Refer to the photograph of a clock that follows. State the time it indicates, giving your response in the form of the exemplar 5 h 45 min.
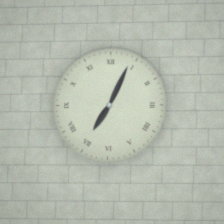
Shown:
7 h 04 min
